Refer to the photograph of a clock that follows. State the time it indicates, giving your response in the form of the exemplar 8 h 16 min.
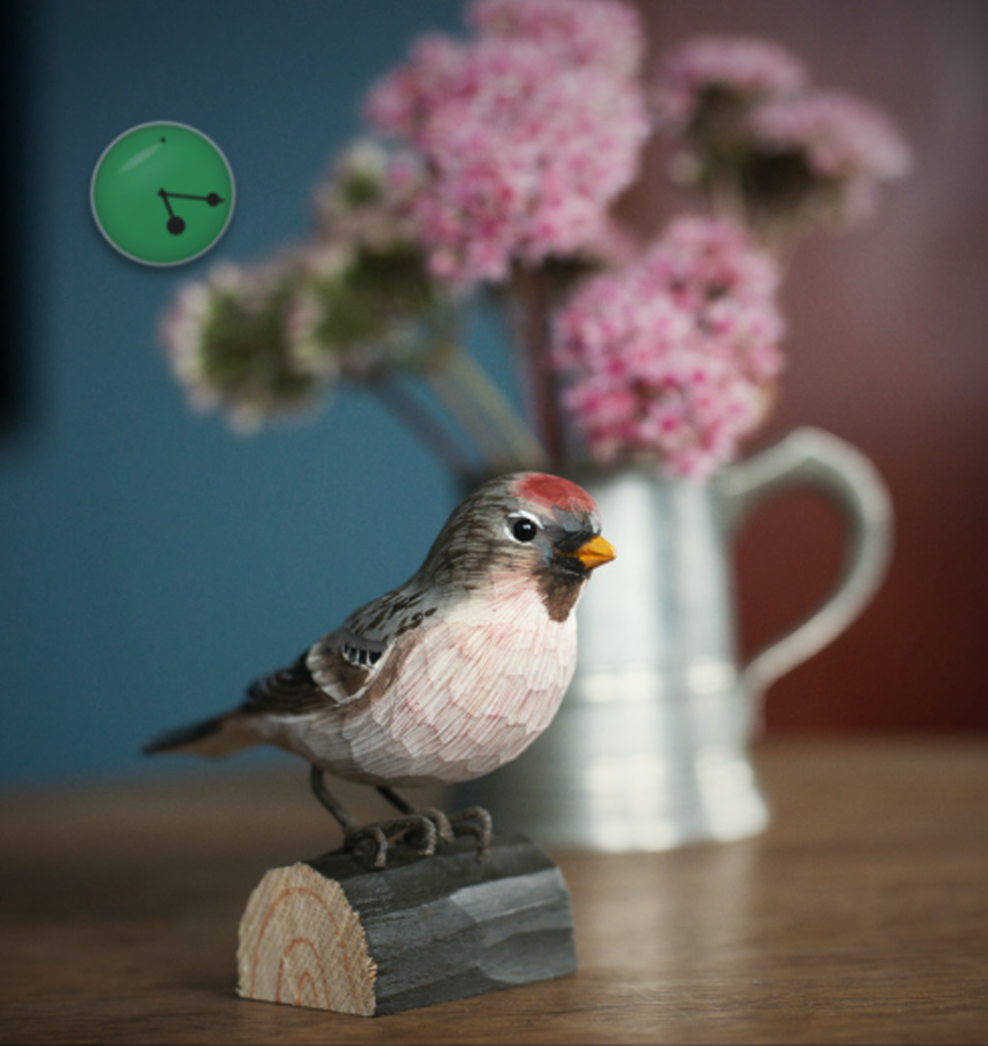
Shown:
5 h 16 min
